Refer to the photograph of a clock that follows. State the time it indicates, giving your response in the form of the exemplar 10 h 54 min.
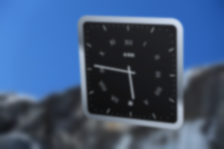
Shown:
5 h 46 min
